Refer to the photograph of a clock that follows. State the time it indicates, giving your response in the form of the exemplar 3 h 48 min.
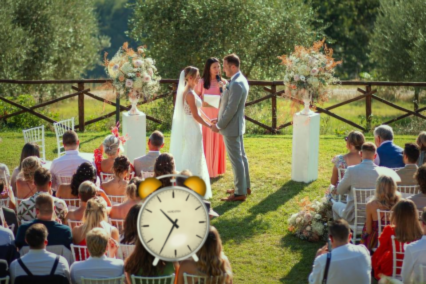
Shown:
10 h 35 min
